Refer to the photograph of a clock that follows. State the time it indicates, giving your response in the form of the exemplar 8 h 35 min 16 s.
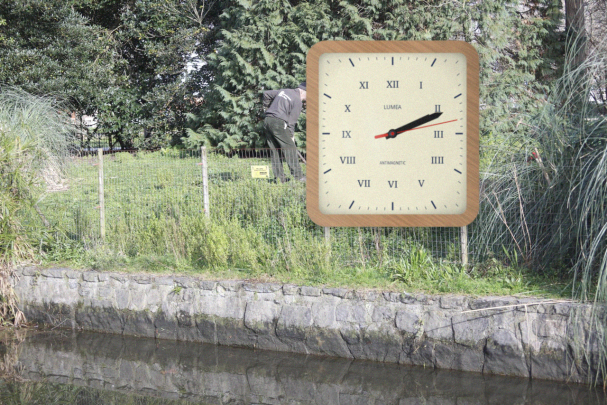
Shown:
2 h 11 min 13 s
